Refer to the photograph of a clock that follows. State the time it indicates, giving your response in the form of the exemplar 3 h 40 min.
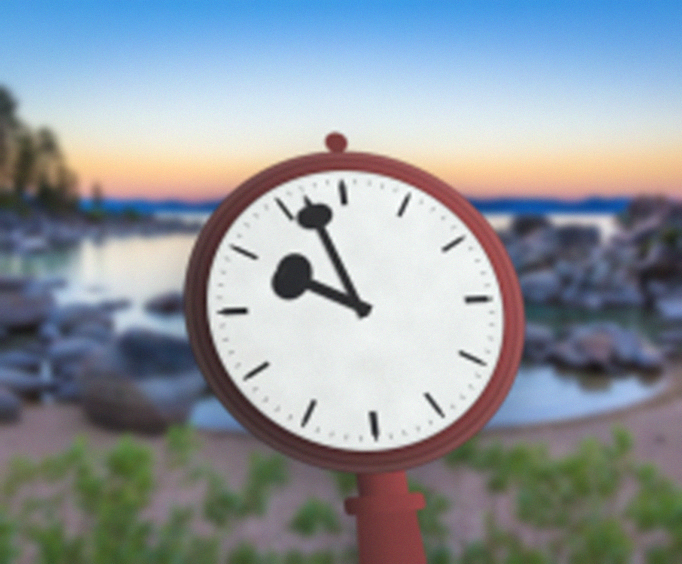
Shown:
9 h 57 min
